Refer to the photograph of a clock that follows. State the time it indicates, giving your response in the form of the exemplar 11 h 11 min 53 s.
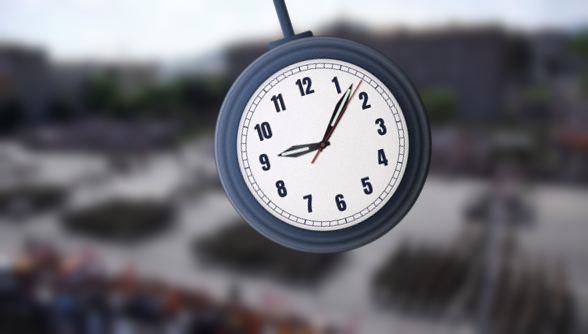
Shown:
9 h 07 min 08 s
